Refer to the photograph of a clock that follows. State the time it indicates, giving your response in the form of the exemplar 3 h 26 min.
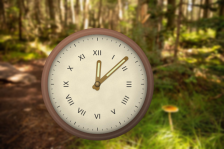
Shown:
12 h 08 min
